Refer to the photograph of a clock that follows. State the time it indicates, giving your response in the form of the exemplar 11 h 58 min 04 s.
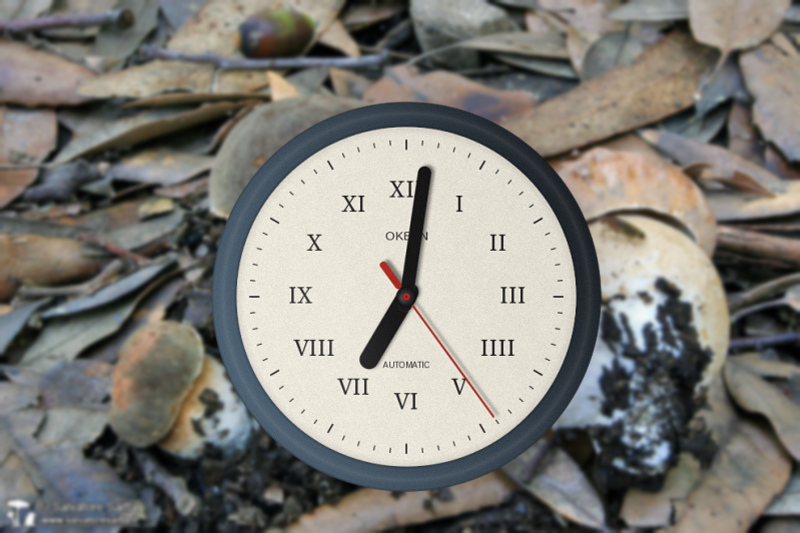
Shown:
7 h 01 min 24 s
